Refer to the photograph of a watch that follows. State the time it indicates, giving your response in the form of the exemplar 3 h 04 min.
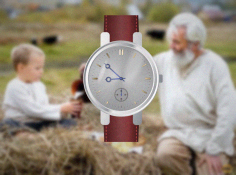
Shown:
8 h 52 min
